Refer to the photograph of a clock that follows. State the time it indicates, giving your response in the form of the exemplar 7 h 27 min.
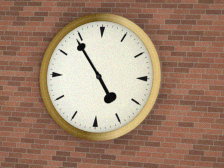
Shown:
4 h 54 min
